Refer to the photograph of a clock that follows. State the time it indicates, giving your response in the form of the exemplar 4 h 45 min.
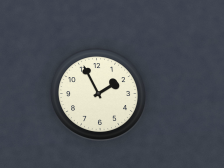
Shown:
1 h 56 min
